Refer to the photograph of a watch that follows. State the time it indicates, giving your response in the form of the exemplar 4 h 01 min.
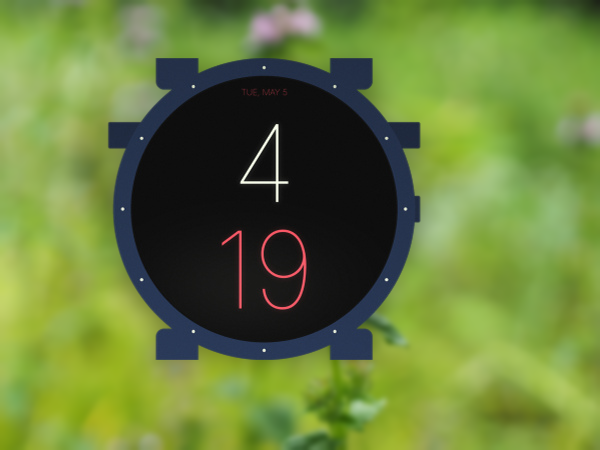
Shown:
4 h 19 min
